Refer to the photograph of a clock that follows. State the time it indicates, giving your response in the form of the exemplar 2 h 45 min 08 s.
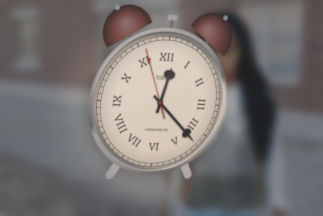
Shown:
12 h 21 min 56 s
